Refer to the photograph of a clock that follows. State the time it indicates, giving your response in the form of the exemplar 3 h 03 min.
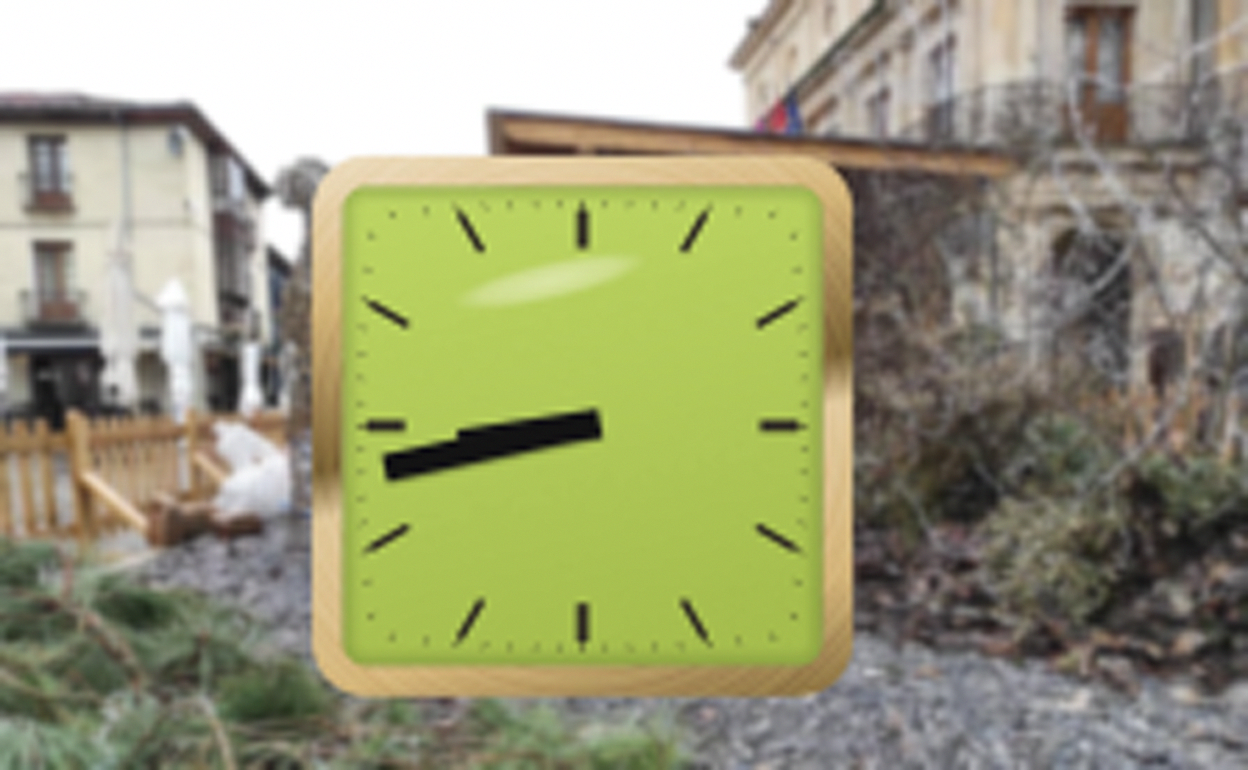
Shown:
8 h 43 min
